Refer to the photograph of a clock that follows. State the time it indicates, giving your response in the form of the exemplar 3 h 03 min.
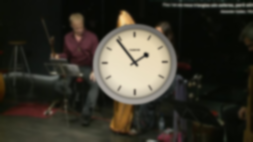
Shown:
1 h 54 min
